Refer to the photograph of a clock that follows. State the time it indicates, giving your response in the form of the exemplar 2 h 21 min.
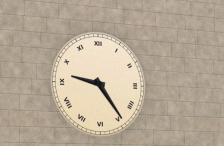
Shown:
9 h 24 min
